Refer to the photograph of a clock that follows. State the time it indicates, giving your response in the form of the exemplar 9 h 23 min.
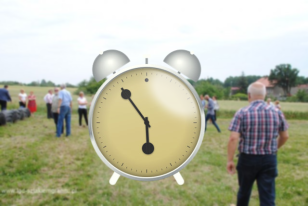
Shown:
5 h 54 min
